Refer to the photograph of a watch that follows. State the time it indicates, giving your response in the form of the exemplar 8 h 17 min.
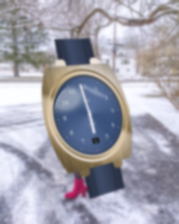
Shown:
5 h 59 min
